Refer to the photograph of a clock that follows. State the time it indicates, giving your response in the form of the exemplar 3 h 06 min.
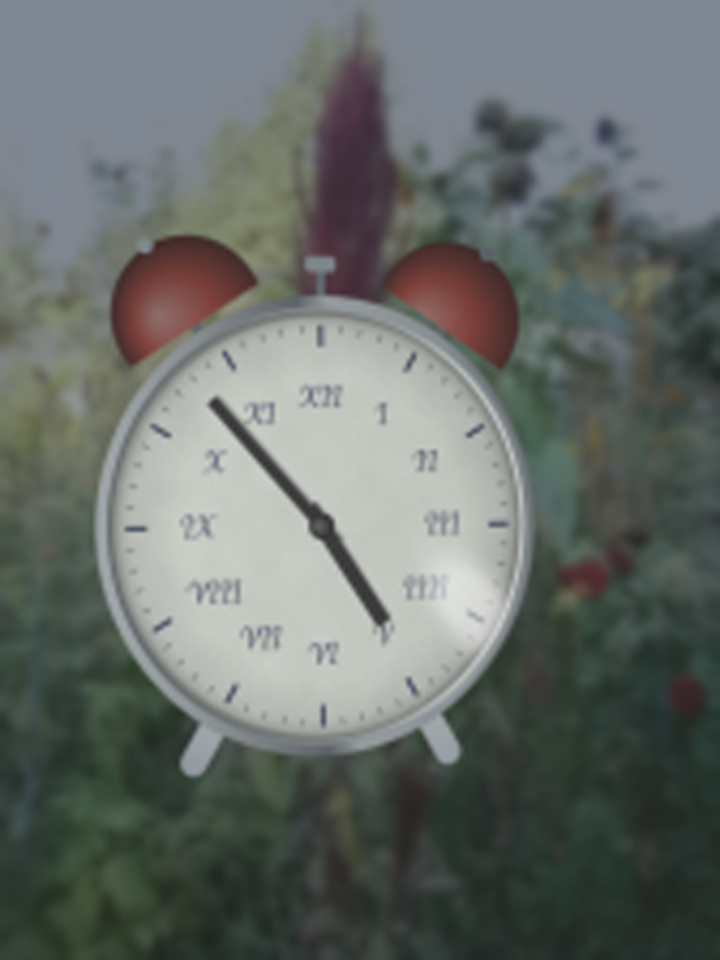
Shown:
4 h 53 min
